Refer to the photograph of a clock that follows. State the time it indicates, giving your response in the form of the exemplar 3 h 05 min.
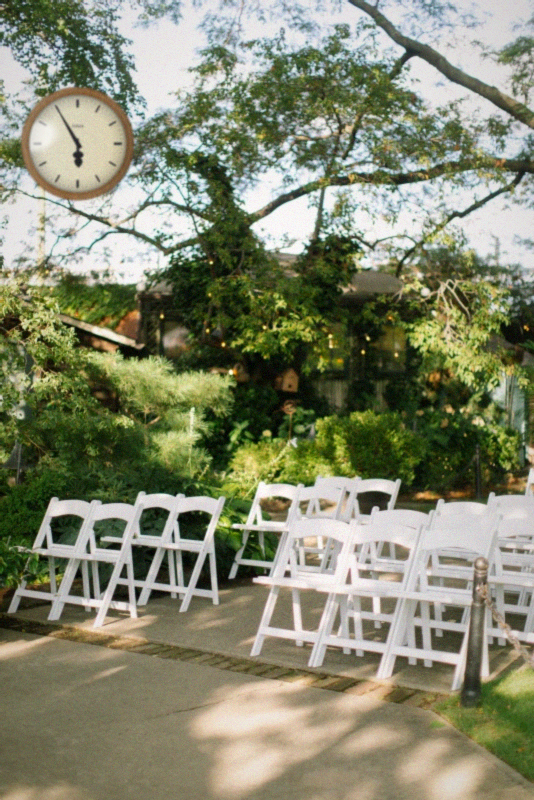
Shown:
5 h 55 min
